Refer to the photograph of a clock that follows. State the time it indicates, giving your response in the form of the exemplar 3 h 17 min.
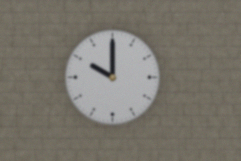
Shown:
10 h 00 min
